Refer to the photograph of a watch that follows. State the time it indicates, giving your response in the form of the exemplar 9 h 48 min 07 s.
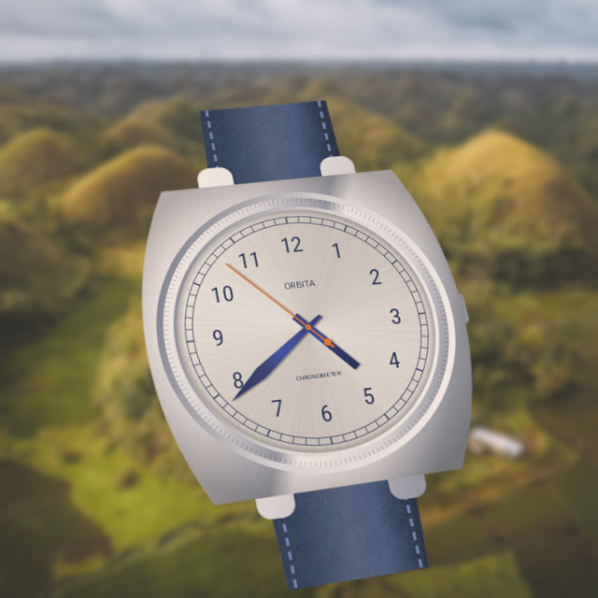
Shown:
4 h 38 min 53 s
